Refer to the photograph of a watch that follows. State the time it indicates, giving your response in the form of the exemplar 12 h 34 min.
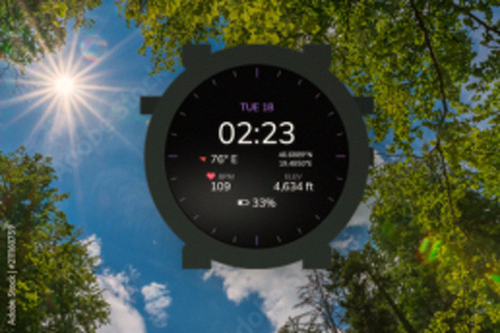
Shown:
2 h 23 min
